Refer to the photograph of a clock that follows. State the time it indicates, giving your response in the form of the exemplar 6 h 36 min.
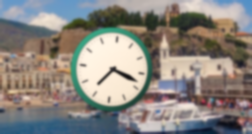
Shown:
7 h 18 min
